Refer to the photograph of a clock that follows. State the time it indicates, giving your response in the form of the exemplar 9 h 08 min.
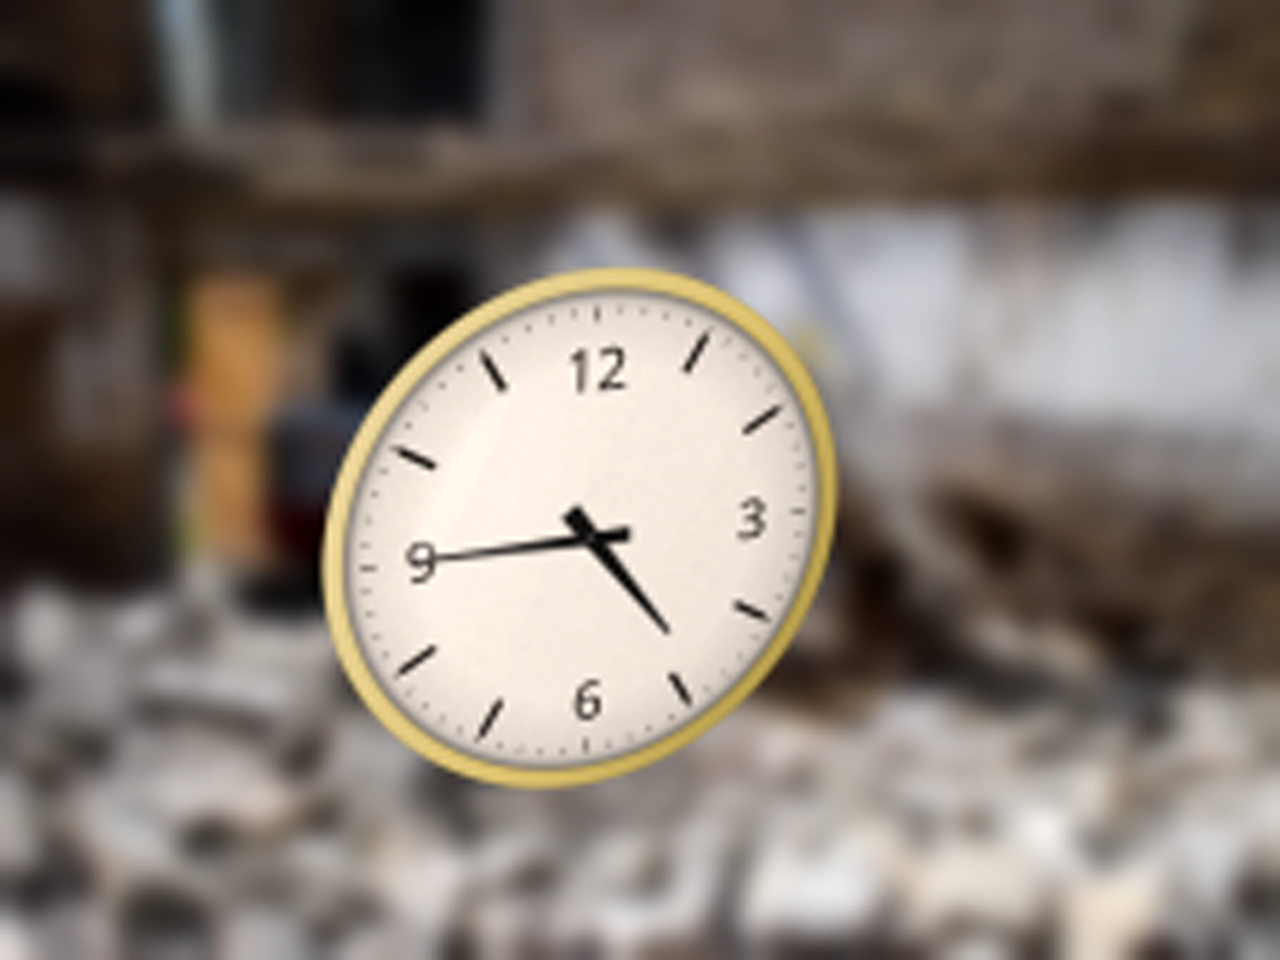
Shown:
4 h 45 min
